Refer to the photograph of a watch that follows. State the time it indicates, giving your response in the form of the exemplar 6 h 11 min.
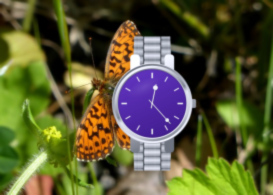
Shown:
12 h 23 min
